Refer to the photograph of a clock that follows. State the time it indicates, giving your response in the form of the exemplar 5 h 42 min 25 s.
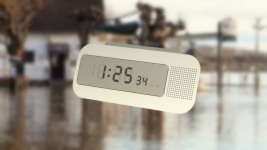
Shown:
1 h 25 min 34 s
